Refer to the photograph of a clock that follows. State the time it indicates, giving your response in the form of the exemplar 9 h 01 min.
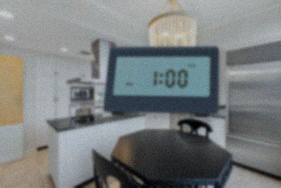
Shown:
1 h 00 min
